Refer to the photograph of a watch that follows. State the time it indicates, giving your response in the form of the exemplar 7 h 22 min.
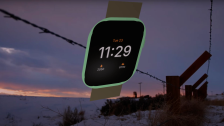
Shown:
11 h 29 min
